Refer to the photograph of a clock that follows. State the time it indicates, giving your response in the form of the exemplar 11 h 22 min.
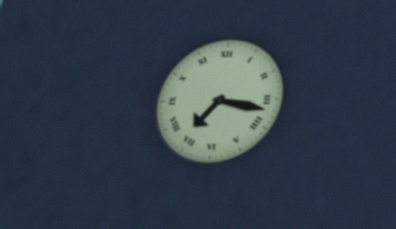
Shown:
7 h 17 min
